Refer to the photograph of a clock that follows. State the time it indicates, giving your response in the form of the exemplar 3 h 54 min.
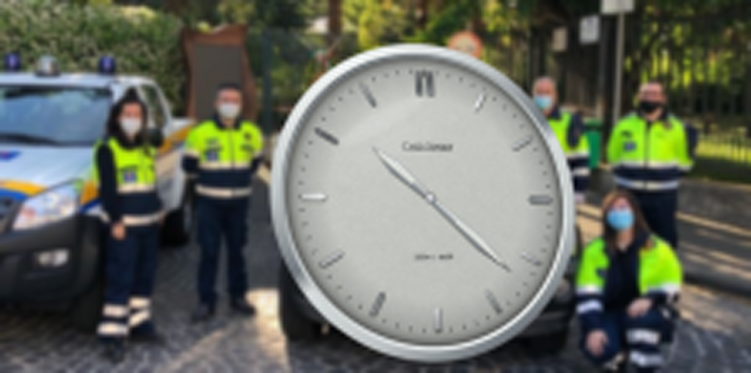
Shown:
10 h 22 min
